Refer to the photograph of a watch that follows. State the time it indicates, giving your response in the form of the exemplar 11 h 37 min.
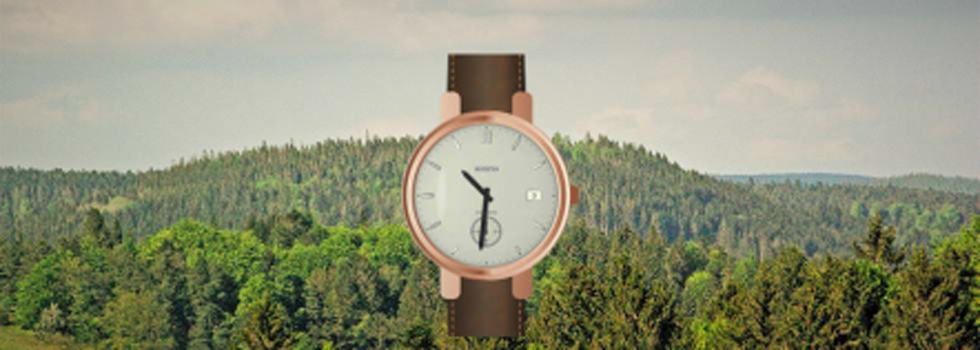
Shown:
10 h 31 min
